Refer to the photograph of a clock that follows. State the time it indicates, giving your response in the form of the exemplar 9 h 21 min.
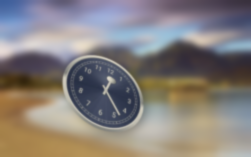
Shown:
12 h 23 min
